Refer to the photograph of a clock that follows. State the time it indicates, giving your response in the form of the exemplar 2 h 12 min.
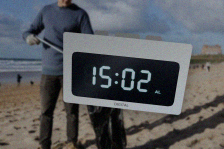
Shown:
15 h 02 min
